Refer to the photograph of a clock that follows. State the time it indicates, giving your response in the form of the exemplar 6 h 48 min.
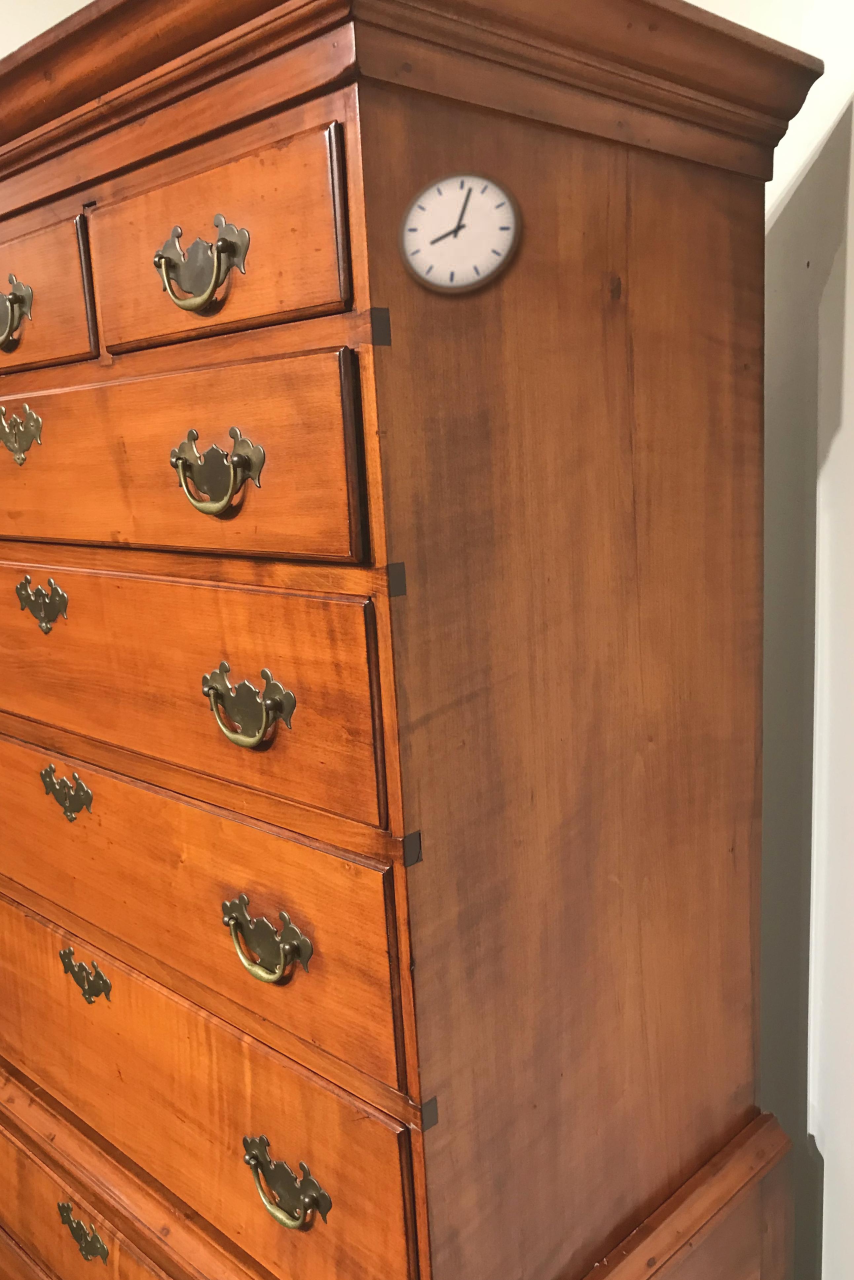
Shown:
8 h 02 min
